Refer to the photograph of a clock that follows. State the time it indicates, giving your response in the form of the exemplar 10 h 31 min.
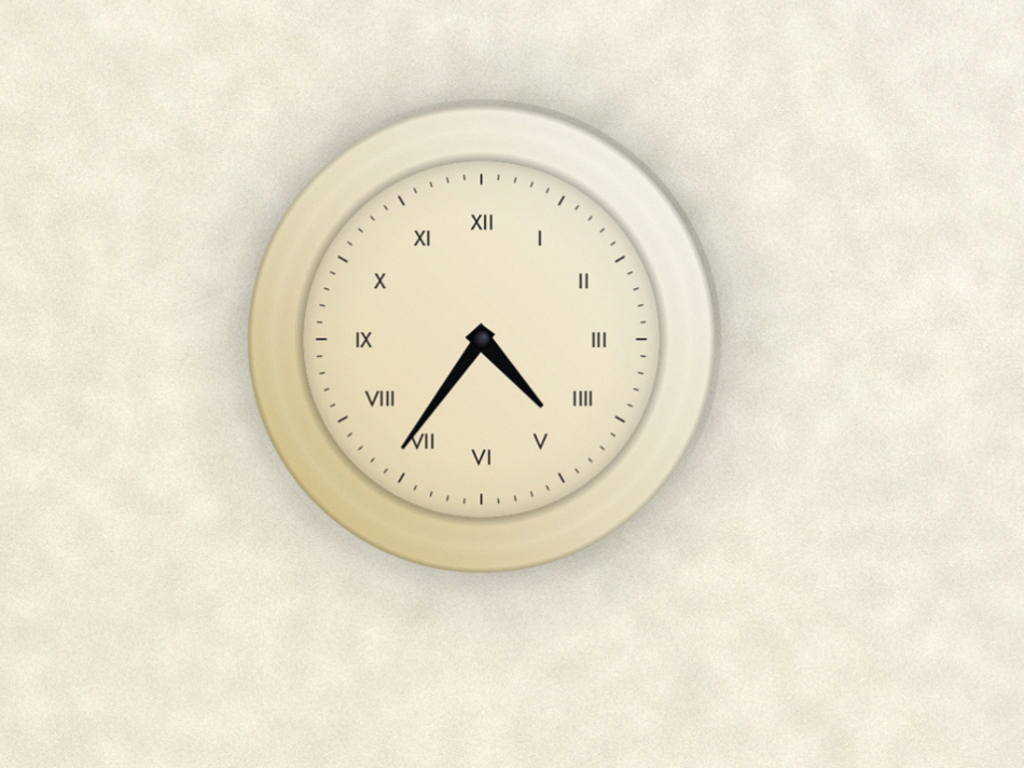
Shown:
4 h 36 min
